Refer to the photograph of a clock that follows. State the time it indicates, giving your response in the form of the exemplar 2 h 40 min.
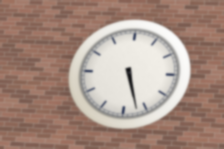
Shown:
5 h 27 min
